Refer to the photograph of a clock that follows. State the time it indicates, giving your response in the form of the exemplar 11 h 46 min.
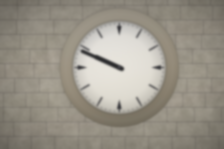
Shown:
9 h 49 min
